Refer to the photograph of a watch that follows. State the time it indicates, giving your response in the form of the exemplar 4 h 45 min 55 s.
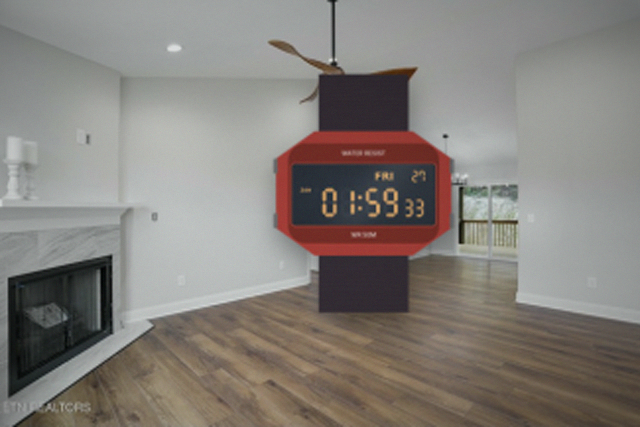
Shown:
1 h 59 min 33 s
